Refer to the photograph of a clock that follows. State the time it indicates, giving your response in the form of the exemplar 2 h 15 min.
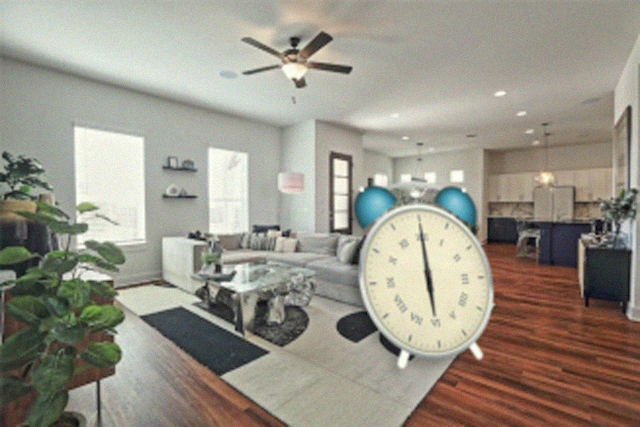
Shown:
6 h 00 min
